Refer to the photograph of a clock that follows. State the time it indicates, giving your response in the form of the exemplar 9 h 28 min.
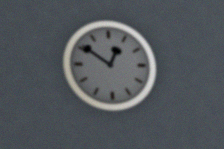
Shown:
12 h 51 min
